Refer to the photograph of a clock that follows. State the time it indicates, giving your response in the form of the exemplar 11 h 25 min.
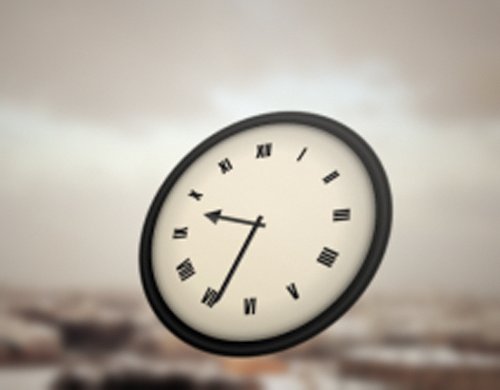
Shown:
9 h 34 min
